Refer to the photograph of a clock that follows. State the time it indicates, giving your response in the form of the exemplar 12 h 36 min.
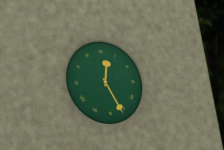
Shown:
12 h 26 min
